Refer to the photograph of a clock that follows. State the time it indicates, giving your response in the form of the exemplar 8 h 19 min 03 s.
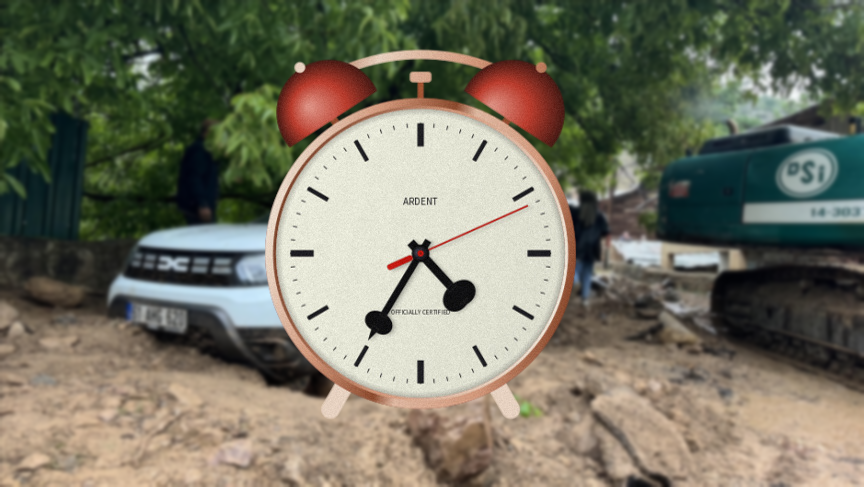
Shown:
4 h 35 min 11 s
